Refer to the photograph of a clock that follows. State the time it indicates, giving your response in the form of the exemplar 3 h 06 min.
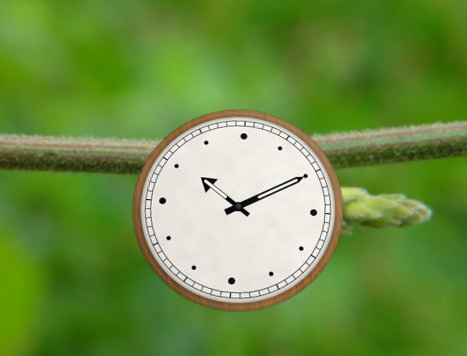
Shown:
10 h 10 min
